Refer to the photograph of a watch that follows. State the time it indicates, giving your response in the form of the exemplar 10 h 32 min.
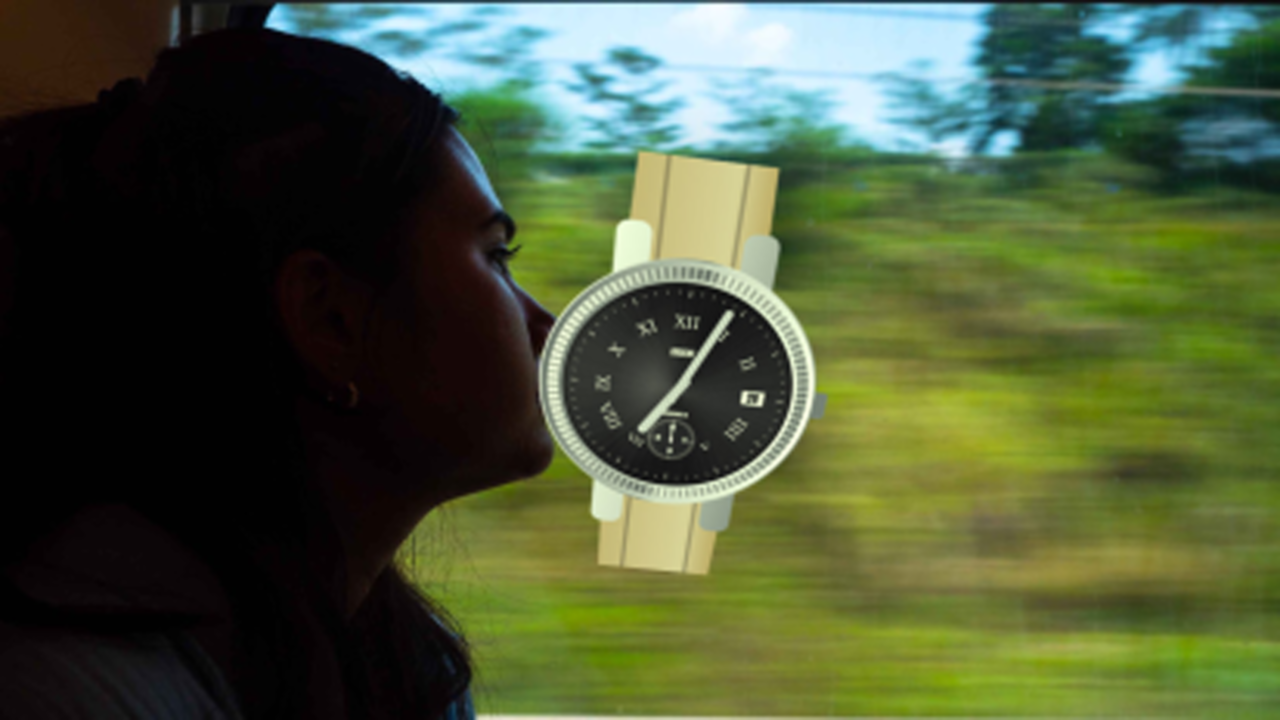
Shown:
7 h 04 min
